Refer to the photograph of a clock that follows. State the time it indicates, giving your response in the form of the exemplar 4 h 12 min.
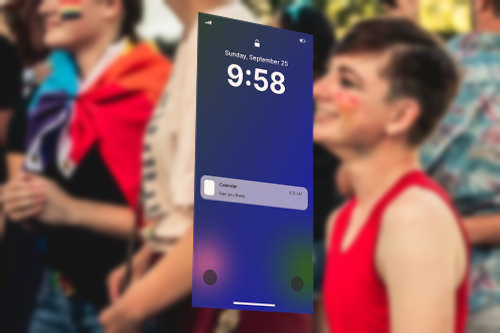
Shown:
9 h 58 min
